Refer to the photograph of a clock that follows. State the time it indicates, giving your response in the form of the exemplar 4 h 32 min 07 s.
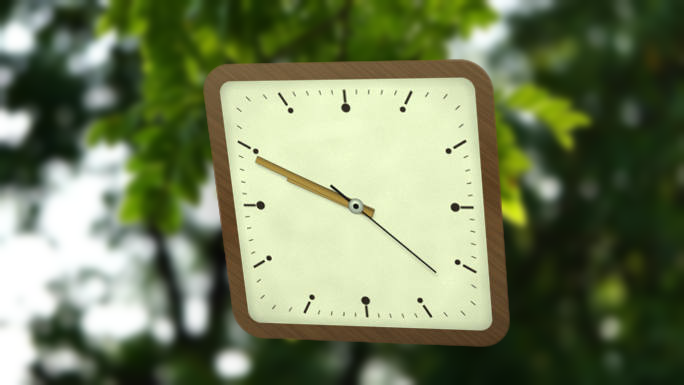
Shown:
9 h 49 min 22 s
